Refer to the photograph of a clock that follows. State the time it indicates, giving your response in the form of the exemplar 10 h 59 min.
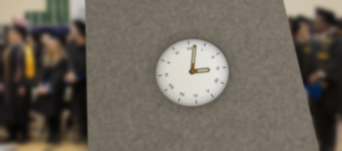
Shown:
3 h 02 min
